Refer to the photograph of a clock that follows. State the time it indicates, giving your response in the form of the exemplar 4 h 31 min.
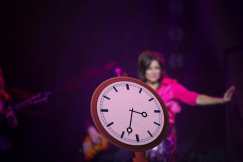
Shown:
3 h 33 min
